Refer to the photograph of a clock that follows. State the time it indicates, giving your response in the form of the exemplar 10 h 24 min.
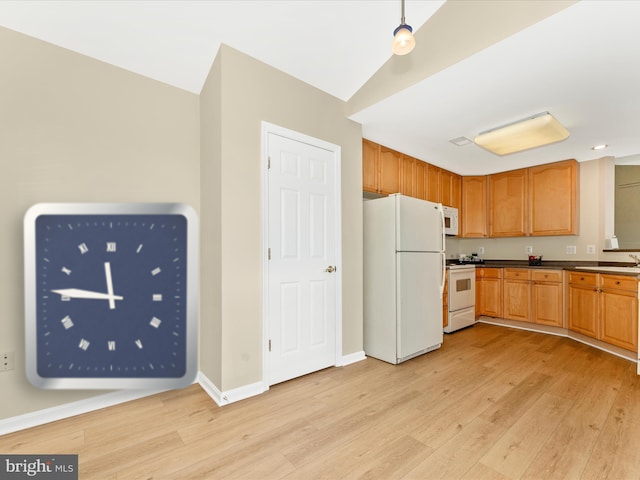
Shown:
11 h 46 min
